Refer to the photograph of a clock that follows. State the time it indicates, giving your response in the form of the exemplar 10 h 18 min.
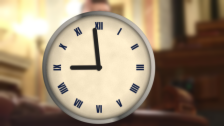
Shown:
8 h 59 min
